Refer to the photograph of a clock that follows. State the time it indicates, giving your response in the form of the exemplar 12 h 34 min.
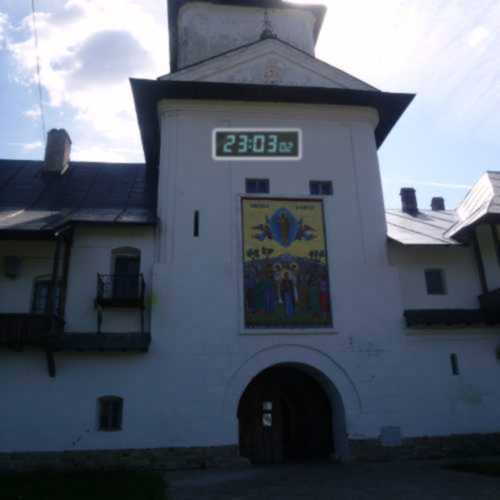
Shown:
23 h 03 min
